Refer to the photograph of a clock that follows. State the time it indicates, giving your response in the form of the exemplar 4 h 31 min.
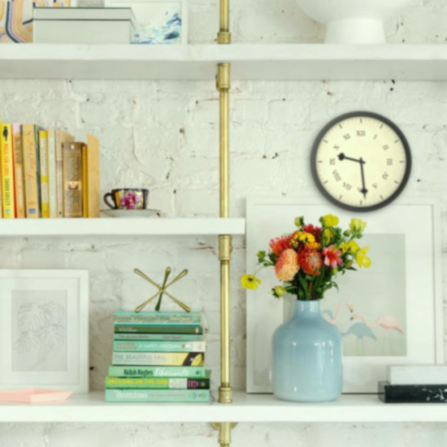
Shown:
9 h 29 min
